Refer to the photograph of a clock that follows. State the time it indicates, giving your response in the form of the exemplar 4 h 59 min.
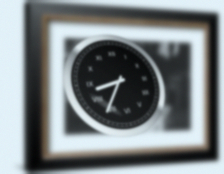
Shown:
8 h 36 min
